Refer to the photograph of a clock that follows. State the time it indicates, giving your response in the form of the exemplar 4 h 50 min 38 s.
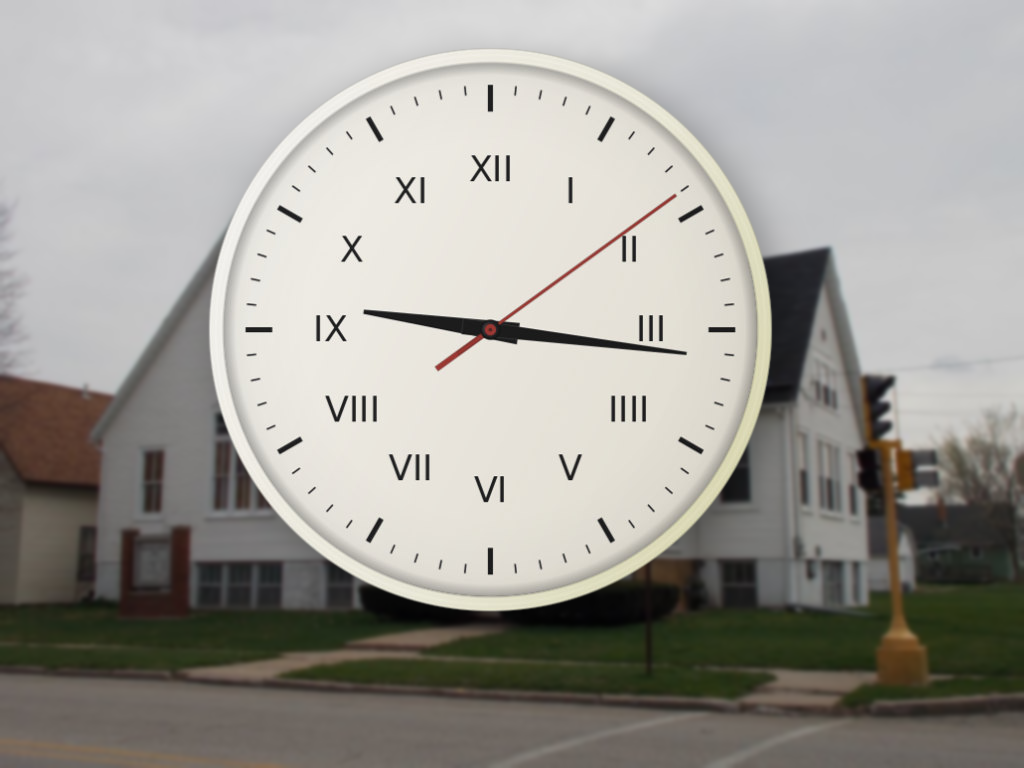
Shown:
9 h 16 min 09 s
